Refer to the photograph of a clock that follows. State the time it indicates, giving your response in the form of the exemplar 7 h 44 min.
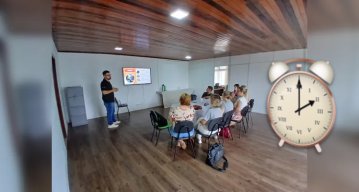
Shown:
2 h 00 min
